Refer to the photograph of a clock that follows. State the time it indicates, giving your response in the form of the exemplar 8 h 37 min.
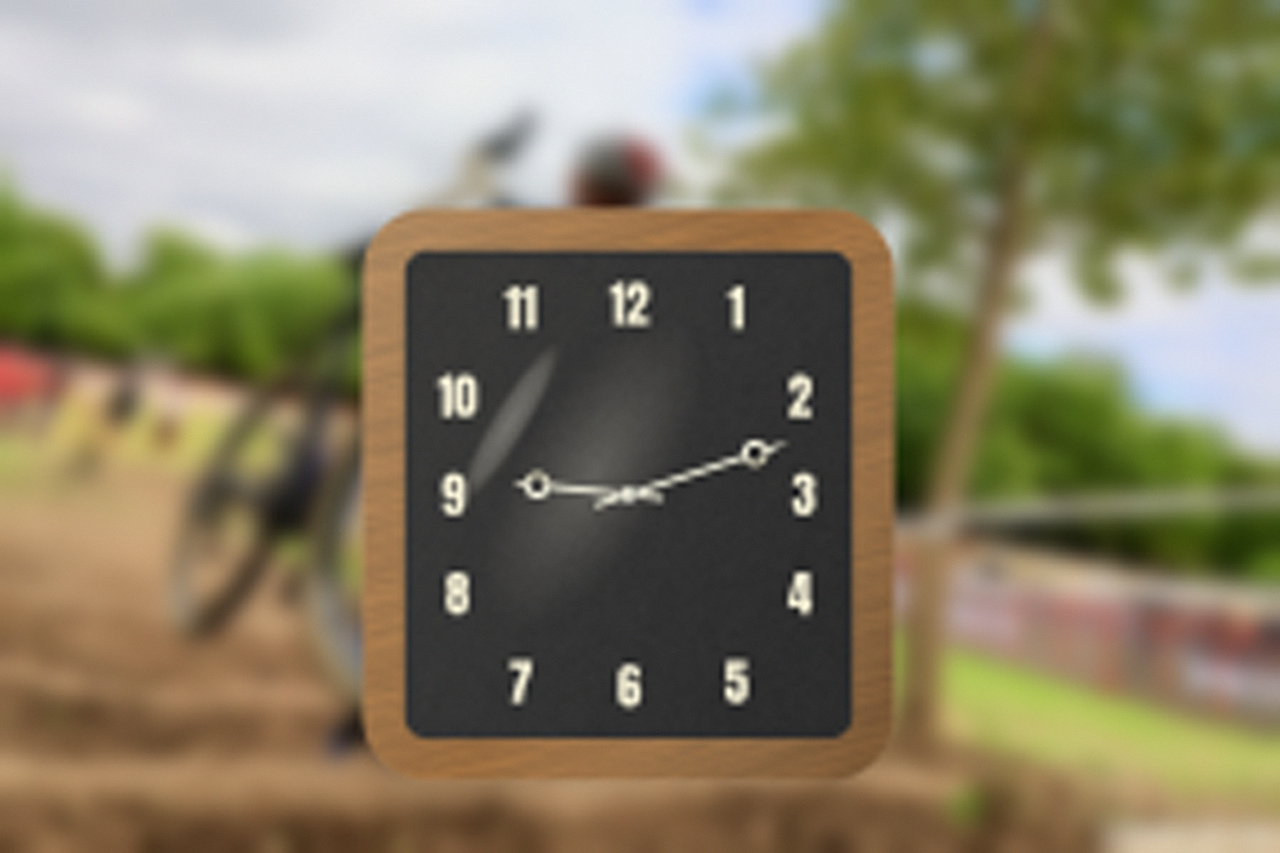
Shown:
9 h 12 min
